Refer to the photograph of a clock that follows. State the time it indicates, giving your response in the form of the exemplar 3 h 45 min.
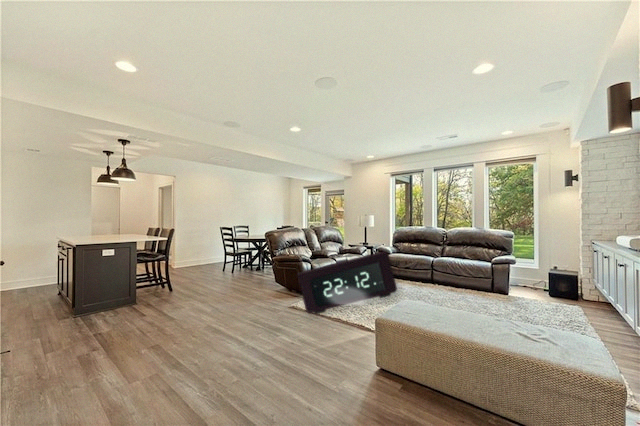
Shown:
22 h 12 min
